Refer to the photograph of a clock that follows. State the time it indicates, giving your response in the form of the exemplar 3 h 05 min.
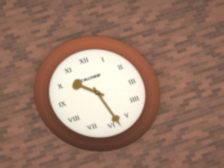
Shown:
10 h 28 min
